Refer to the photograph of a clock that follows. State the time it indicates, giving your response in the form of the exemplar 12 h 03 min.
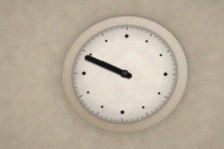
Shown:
9 h 49 min
